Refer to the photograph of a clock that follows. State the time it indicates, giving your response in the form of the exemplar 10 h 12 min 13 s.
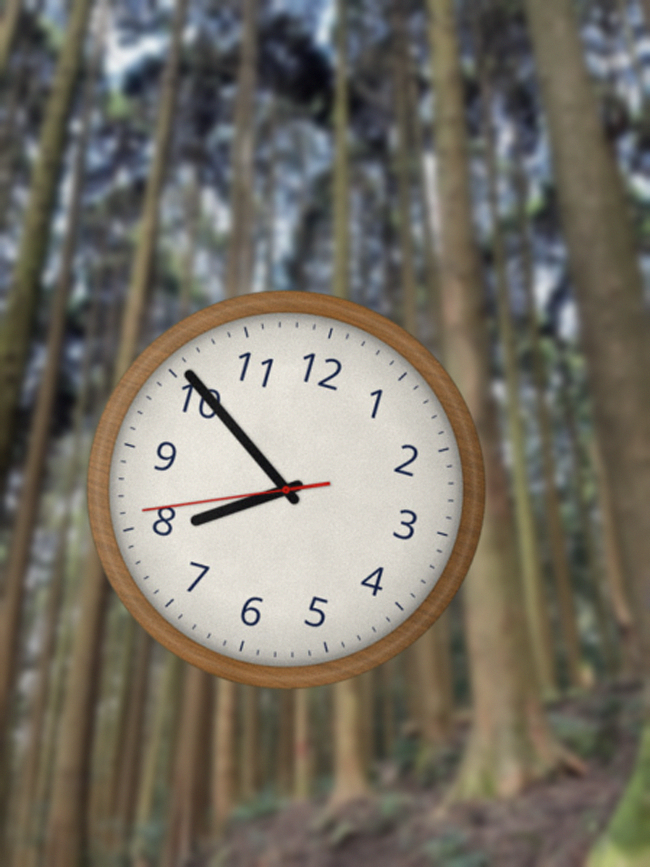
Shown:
7 h 50 min 41 s
